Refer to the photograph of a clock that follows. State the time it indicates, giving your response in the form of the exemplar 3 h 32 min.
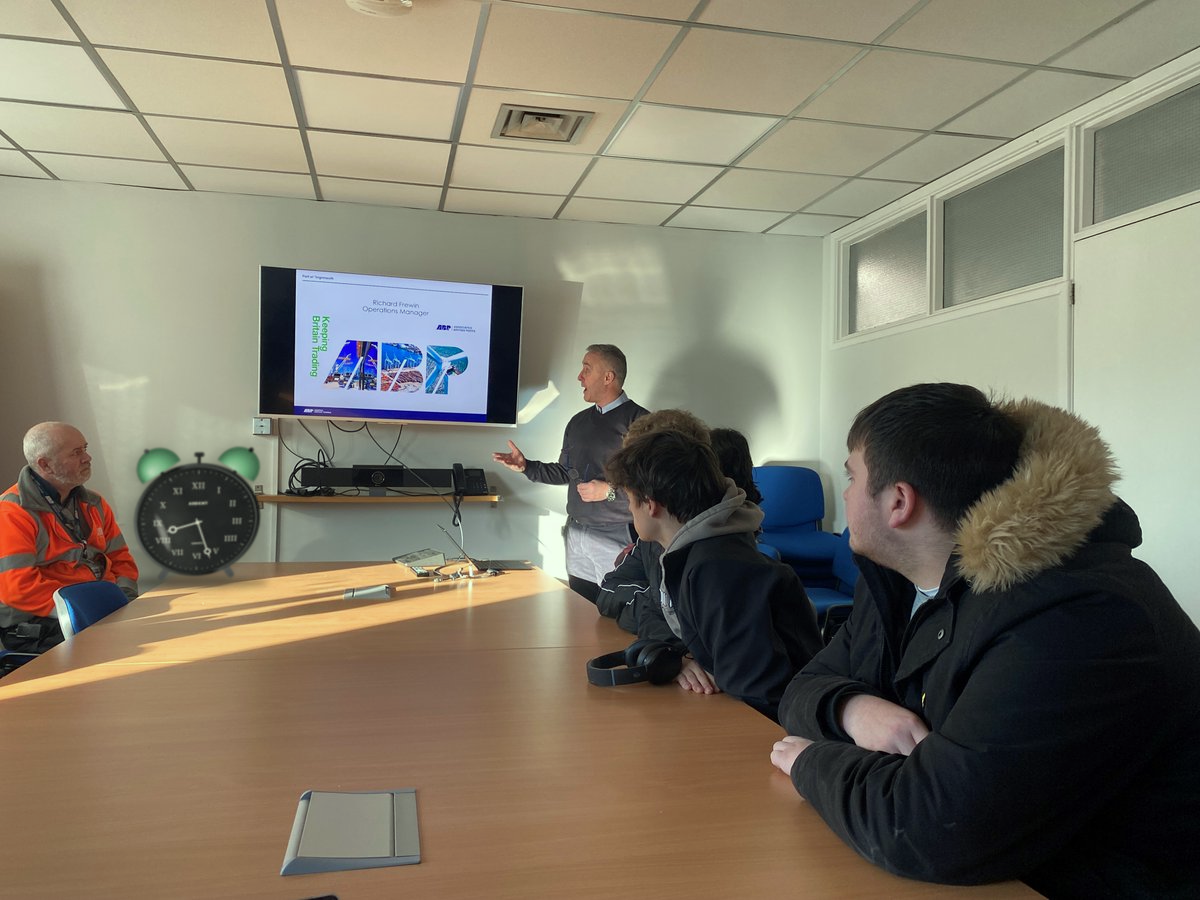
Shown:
8 h 27 min
